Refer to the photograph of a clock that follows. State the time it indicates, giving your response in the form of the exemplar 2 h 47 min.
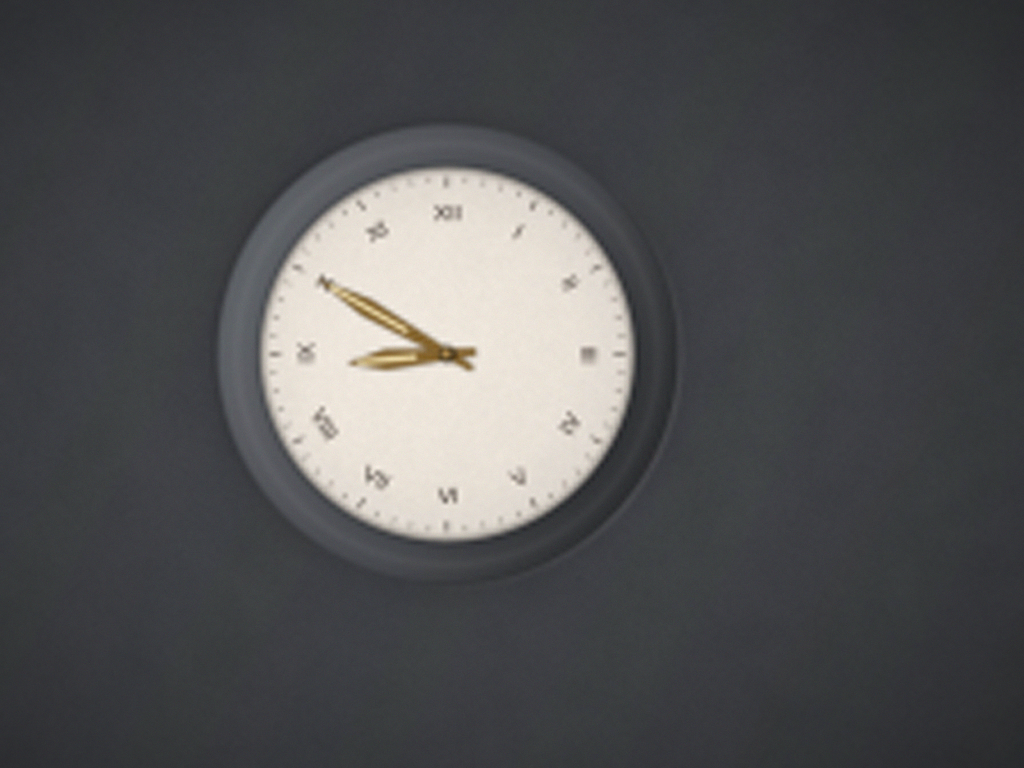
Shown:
8 h 50 min
